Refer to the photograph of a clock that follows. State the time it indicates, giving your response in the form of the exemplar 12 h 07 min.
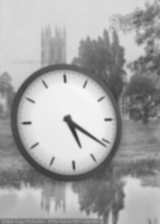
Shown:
5 h 21 min
